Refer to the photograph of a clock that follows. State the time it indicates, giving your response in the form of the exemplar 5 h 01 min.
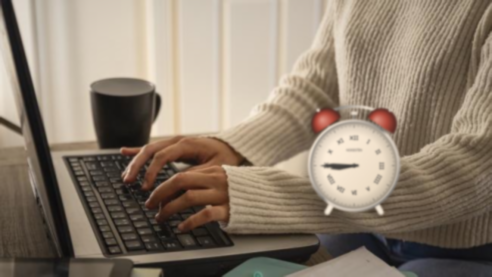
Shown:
8 h 45 min
